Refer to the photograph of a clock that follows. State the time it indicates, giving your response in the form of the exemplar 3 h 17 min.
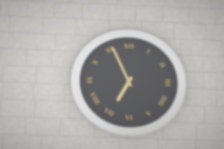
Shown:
6 h 56 min
